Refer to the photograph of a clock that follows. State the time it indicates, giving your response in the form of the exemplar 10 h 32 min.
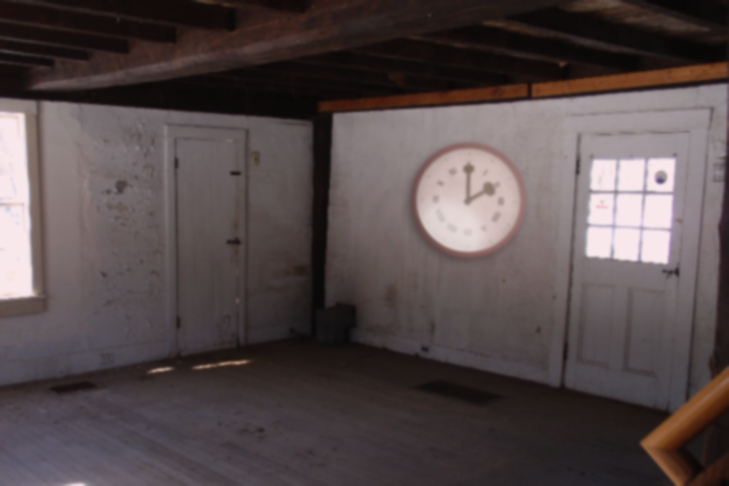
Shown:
2 h 00 min
